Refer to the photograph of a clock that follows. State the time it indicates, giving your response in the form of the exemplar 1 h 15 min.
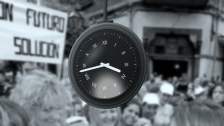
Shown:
3 h 43 min
